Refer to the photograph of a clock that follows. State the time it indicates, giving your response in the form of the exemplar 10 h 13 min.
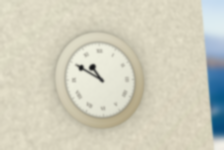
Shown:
10 h 50 min
